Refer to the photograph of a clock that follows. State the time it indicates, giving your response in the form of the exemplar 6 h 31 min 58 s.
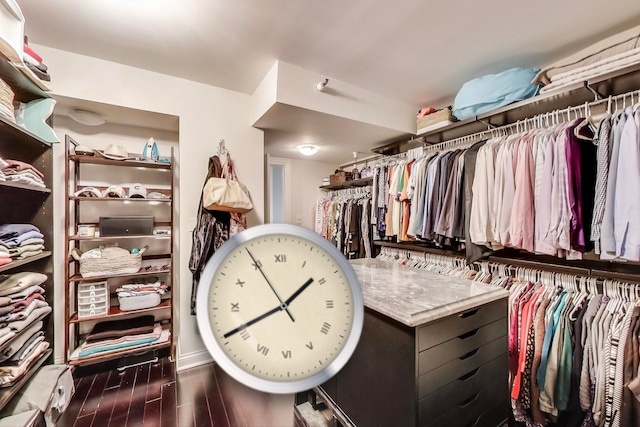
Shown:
1 h 40 min 55 s
